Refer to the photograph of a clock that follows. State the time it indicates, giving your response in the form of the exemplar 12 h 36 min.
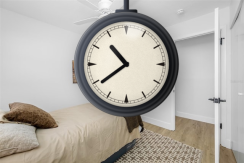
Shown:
10 h 39 min
